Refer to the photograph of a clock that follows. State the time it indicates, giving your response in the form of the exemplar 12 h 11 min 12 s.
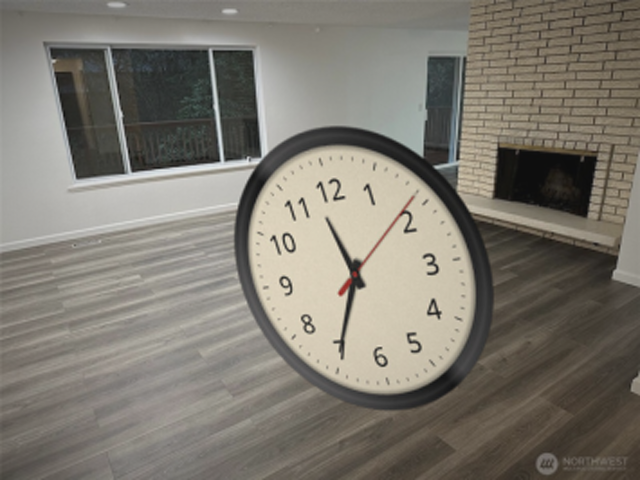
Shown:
11 h 35 min 09 s
